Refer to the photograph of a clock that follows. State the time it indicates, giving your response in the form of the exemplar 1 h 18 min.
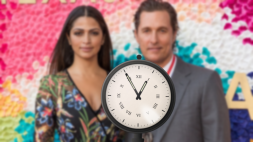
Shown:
12 h 55 min
